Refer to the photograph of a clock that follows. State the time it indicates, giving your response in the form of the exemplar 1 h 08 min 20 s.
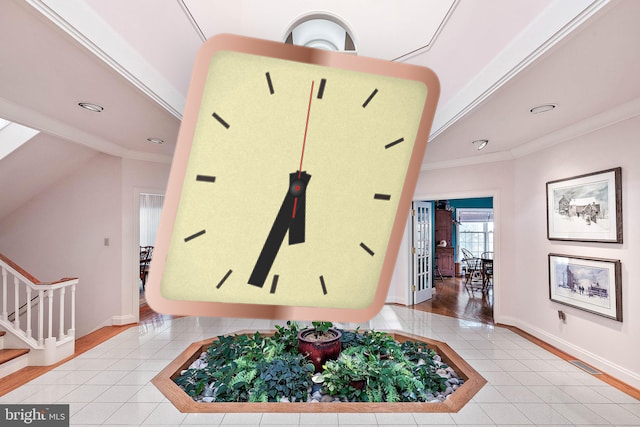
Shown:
5 h 31 min 59 s
